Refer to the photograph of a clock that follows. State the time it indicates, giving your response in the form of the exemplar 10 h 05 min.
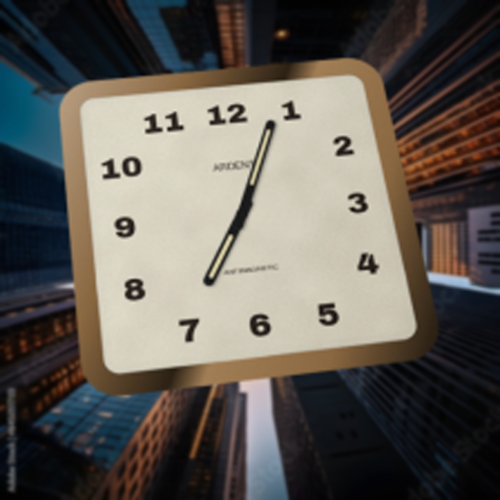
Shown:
7 h 04 min
